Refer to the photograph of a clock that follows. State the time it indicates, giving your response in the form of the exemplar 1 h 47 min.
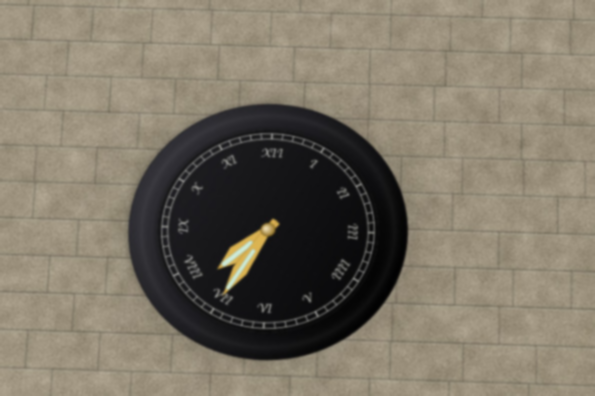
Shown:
7 h 35 min
